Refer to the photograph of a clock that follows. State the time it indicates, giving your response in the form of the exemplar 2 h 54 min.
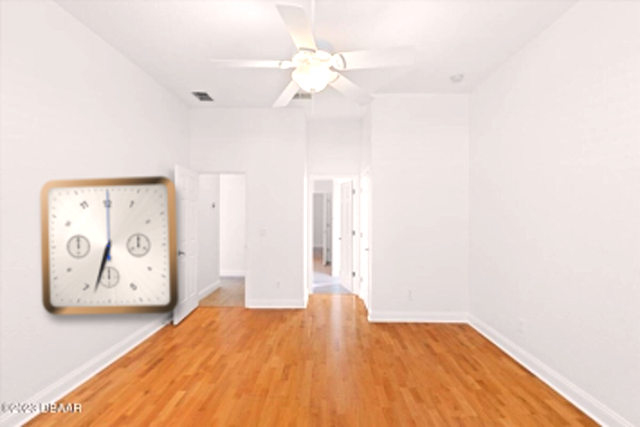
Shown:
6 h 33 min
